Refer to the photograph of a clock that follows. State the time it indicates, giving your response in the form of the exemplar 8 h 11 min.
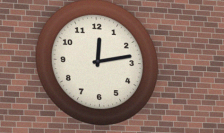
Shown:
12 h 13 min
